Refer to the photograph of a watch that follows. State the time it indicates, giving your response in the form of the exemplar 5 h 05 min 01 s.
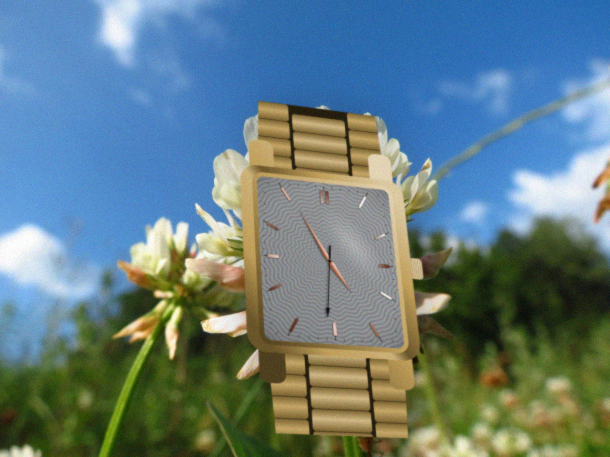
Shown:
4 h 55 min 31 s
